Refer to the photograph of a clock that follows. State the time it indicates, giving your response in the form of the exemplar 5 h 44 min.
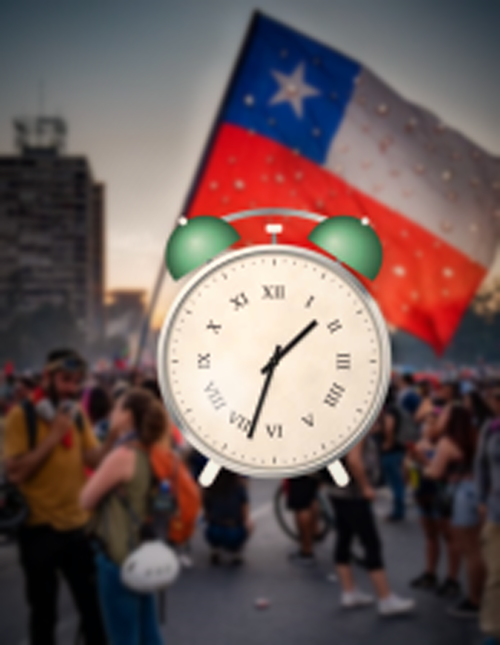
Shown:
1 h 33 min
